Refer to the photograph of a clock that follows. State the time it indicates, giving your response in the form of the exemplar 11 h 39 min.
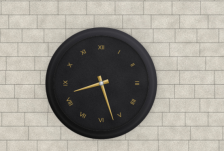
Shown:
8 h 27 min
